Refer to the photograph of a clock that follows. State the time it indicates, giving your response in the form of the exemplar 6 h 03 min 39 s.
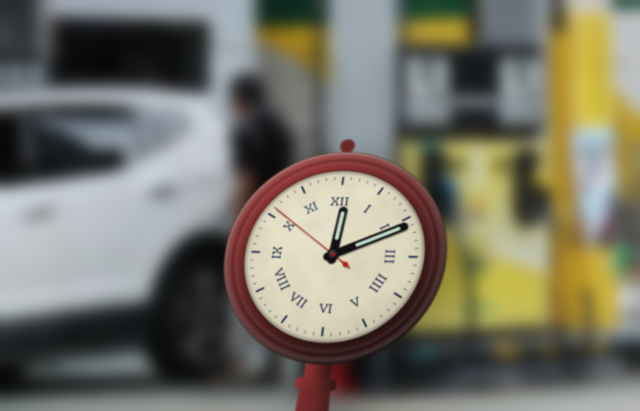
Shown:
12 h 10 min 51 s
